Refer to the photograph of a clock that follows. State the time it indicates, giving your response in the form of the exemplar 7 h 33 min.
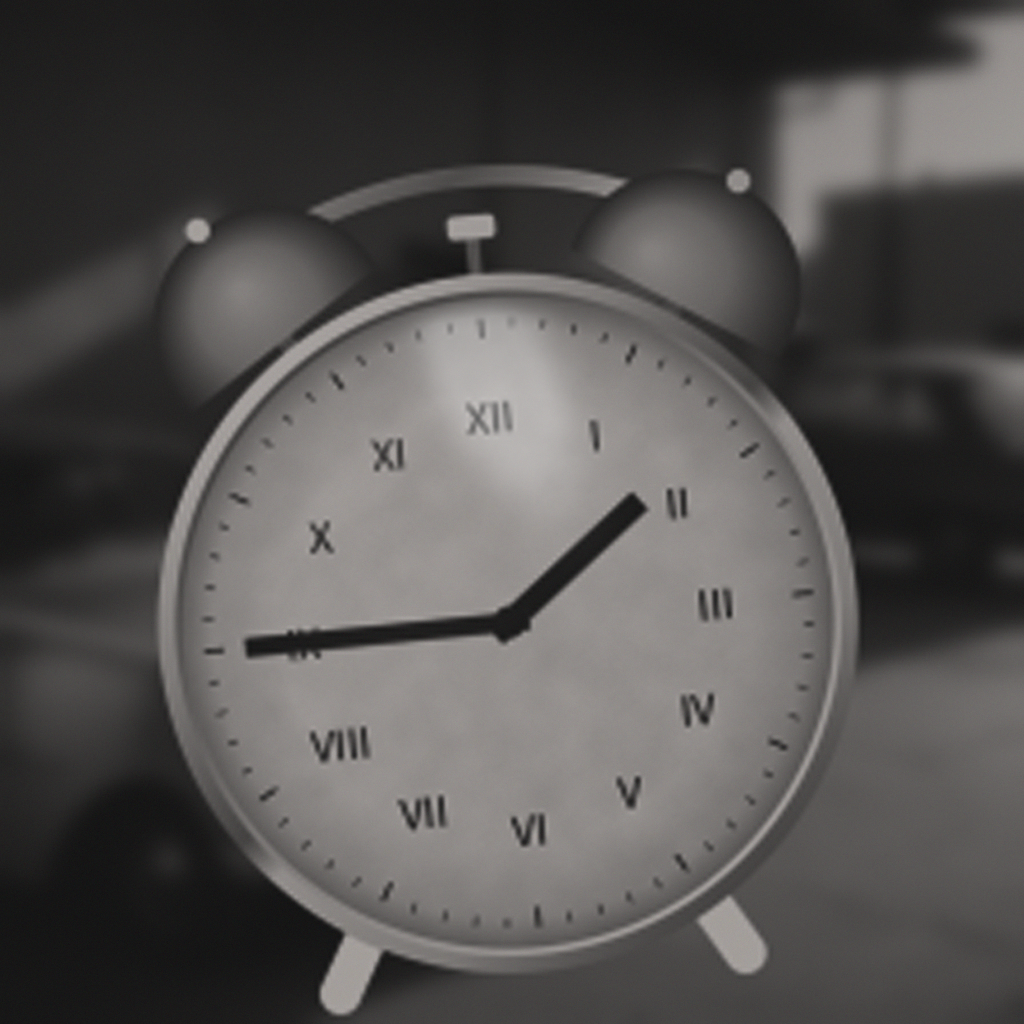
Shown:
1 h 45 min
